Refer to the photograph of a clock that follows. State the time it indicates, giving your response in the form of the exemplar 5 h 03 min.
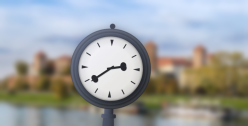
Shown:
2 h 39 min
